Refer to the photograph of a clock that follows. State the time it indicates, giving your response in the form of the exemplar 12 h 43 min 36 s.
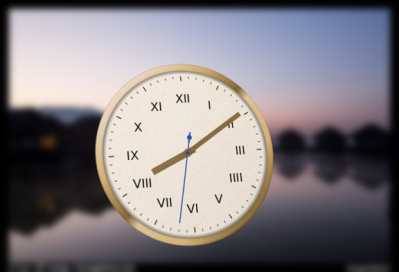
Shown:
8 h 09 min 32 s
